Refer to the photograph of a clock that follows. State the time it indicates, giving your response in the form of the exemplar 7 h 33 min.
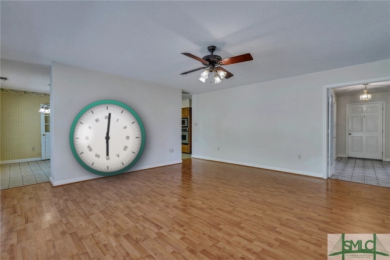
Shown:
6 h 01 min
